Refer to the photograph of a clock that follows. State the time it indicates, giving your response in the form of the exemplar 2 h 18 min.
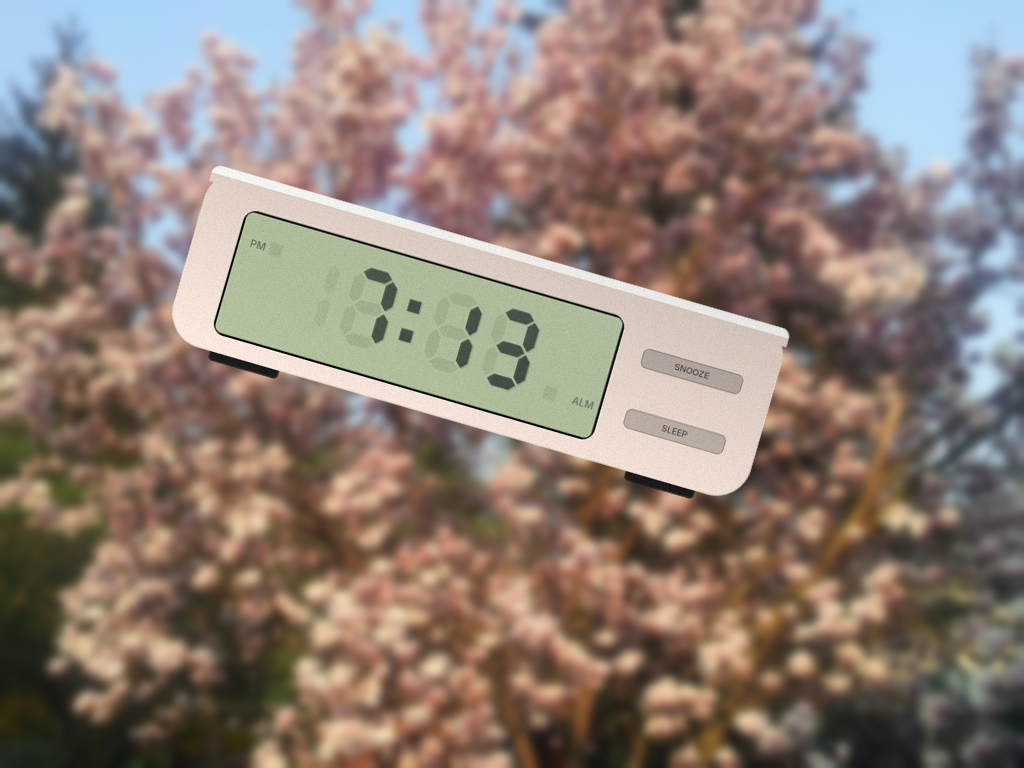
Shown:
7 h 13 min
